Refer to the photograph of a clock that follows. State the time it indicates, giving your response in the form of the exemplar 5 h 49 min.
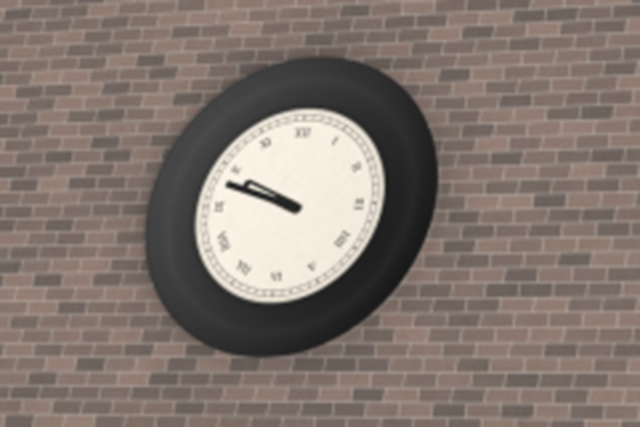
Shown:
9 h 48 min
